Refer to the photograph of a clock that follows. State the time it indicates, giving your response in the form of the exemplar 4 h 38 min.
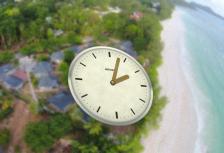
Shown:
2 h 03 min
